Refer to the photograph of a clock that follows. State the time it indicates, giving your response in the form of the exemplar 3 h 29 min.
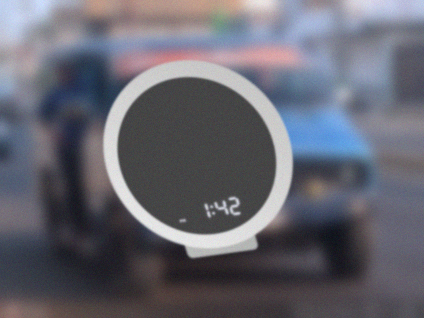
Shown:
1 h 42 min
